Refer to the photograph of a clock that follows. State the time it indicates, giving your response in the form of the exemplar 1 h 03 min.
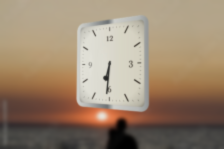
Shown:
6 h 31 min
